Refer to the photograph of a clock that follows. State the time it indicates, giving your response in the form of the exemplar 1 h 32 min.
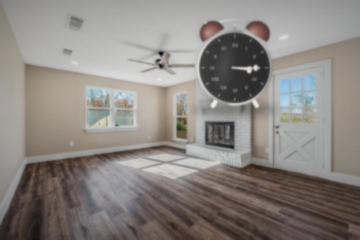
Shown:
3 h 15 min
